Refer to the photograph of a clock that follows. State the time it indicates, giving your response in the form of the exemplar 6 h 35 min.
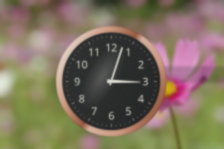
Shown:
3 h 03 min
